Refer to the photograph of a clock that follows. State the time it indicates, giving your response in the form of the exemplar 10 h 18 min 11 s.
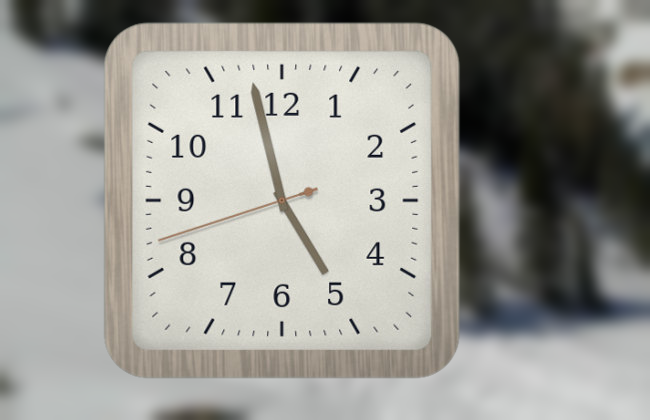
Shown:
4 h 57 min 42 s
